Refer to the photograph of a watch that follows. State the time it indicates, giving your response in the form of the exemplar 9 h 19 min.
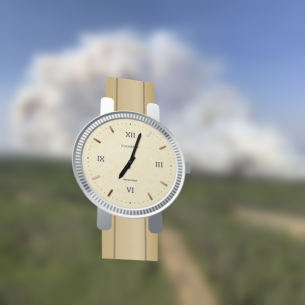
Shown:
7 h 03 min
